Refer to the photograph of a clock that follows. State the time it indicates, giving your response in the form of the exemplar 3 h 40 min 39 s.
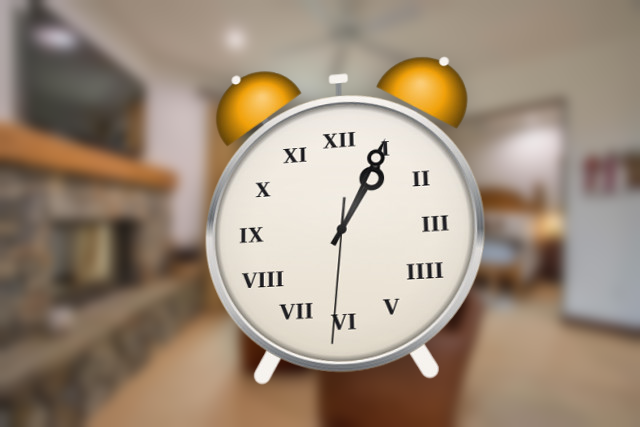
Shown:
1 h 04 min 31 s
